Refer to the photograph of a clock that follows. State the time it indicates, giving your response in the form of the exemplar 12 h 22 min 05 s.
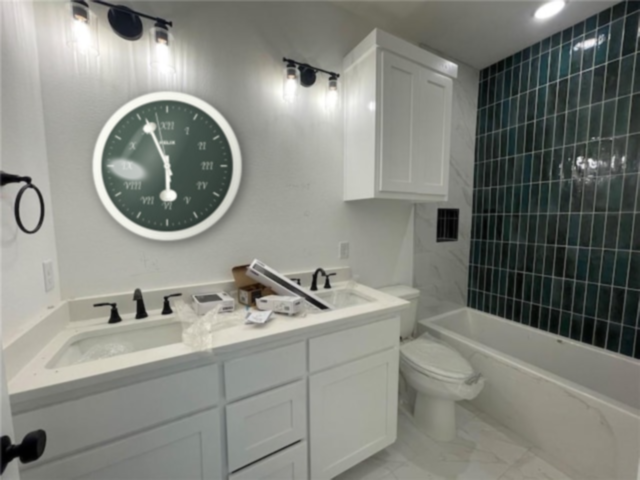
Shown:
5 h 55 min 58 s
